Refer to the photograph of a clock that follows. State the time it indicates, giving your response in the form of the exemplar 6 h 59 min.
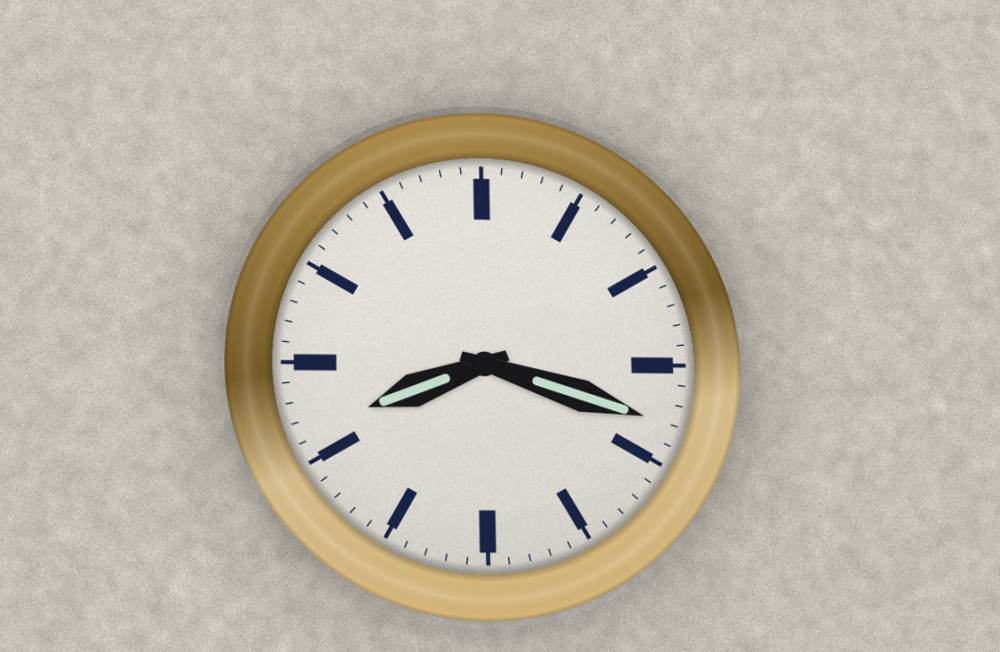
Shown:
8 h 18 min
